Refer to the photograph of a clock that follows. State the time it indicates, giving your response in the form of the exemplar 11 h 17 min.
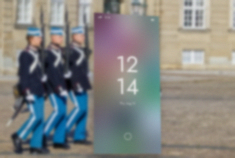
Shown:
12 h 14 min
